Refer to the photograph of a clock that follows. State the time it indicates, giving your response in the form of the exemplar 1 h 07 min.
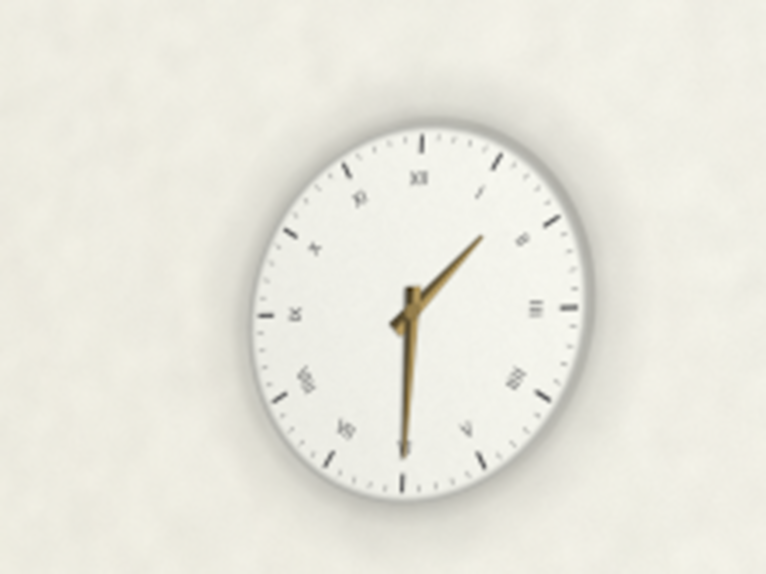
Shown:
1 h 30 min
